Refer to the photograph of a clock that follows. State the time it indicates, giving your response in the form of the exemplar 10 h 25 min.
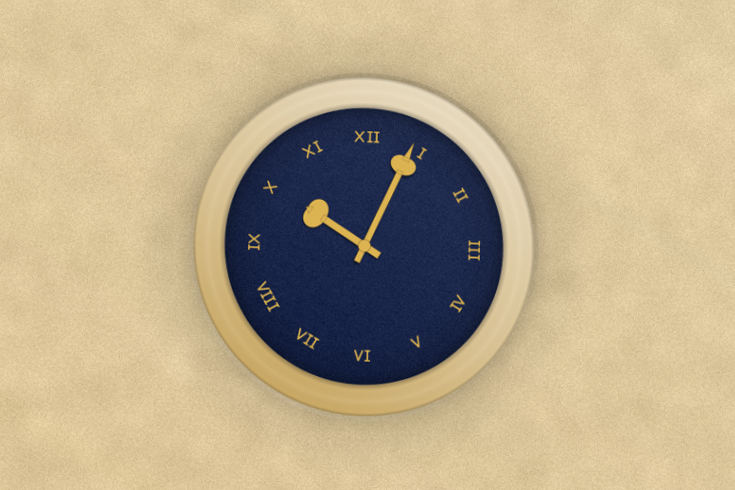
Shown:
10 h 04 min
